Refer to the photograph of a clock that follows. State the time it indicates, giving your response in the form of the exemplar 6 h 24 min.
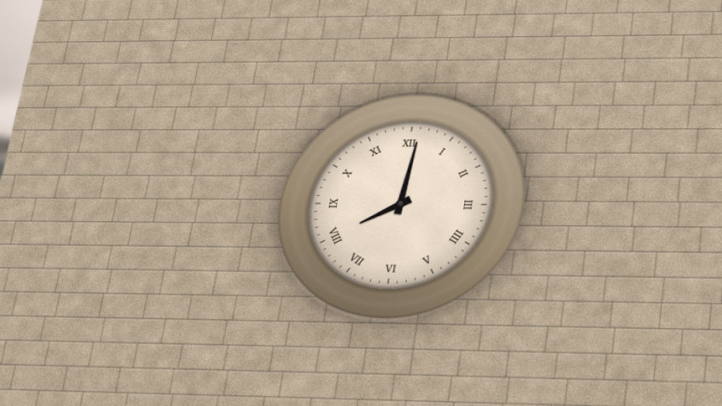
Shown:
8 h 01 min
